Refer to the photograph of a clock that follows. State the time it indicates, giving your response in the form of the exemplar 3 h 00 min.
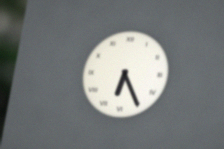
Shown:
6 h 25 min
